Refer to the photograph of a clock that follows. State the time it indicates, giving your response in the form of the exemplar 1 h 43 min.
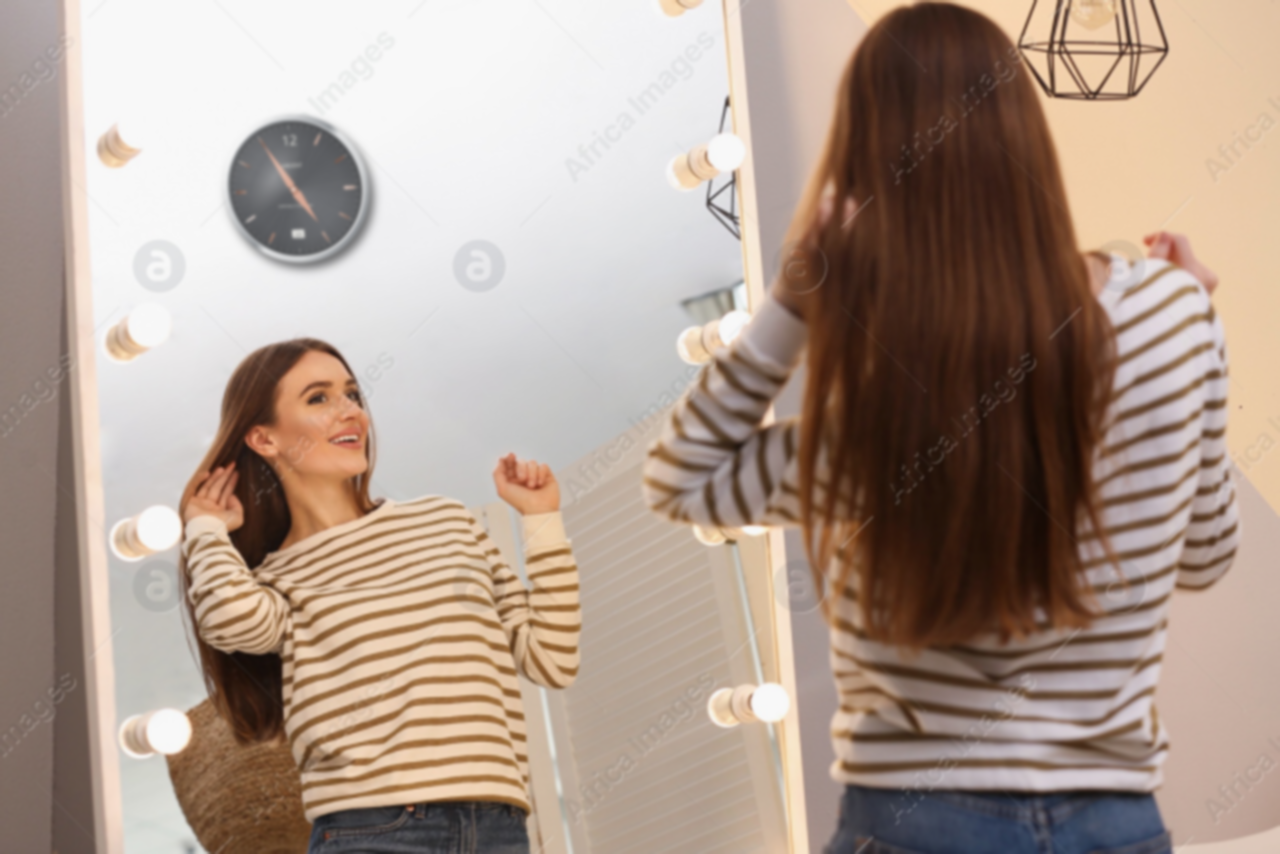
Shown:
4 h 55 min
